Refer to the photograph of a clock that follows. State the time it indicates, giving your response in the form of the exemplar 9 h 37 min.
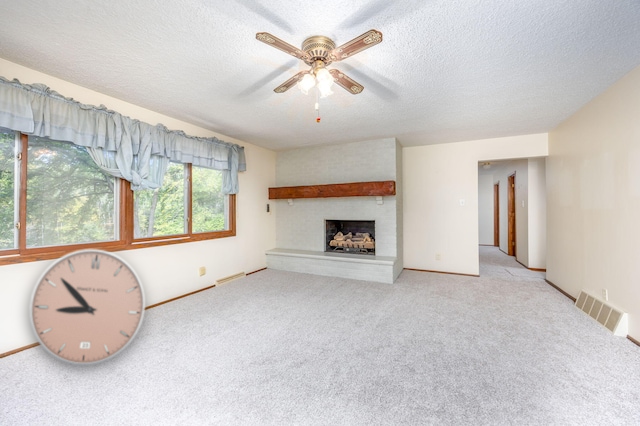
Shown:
8 h 52 min
